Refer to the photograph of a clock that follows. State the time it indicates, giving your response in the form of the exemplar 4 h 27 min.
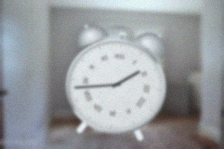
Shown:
1 h 43 min
